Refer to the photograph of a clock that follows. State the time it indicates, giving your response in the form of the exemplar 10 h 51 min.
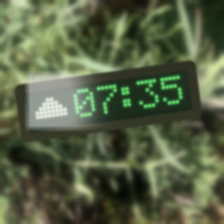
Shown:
7 h 35 min
